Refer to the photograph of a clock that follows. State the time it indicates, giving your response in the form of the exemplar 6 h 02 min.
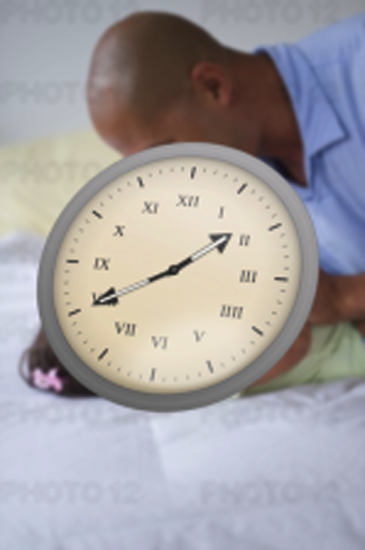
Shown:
1 h 40 min
